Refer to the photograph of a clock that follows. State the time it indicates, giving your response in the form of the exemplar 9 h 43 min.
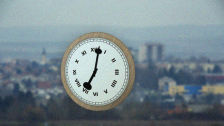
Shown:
7 h 02 min
